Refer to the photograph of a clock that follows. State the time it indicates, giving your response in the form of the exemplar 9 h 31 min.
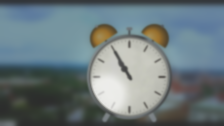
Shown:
10 h 55 min
